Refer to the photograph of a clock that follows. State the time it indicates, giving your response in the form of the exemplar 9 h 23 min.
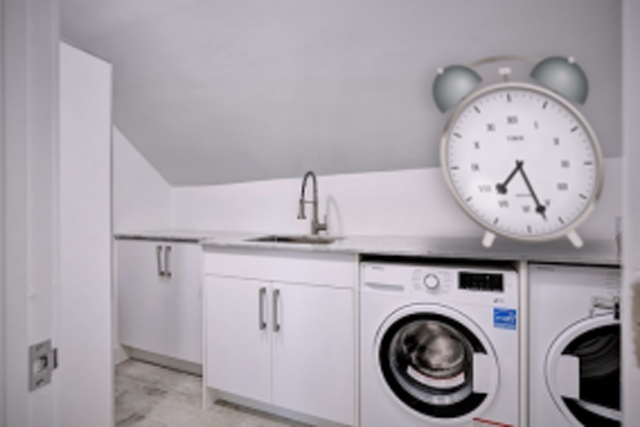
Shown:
7 h 27 min
